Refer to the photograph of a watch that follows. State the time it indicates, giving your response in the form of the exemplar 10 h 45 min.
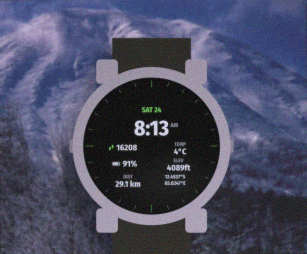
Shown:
8 h 13 min
